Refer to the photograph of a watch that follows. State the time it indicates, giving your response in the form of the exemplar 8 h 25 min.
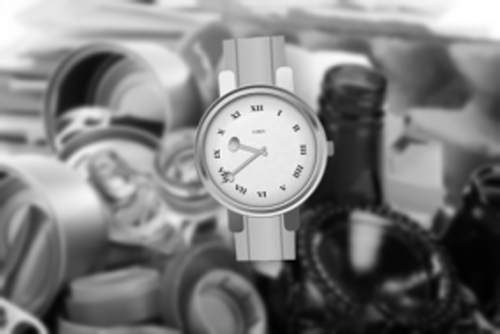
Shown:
9 h 39 min
